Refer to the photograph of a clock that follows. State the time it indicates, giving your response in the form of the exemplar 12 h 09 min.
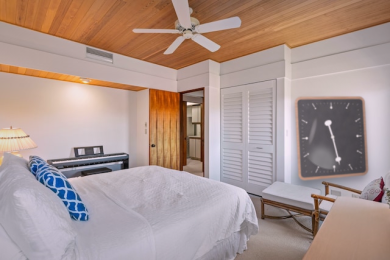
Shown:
11 h 28 min
